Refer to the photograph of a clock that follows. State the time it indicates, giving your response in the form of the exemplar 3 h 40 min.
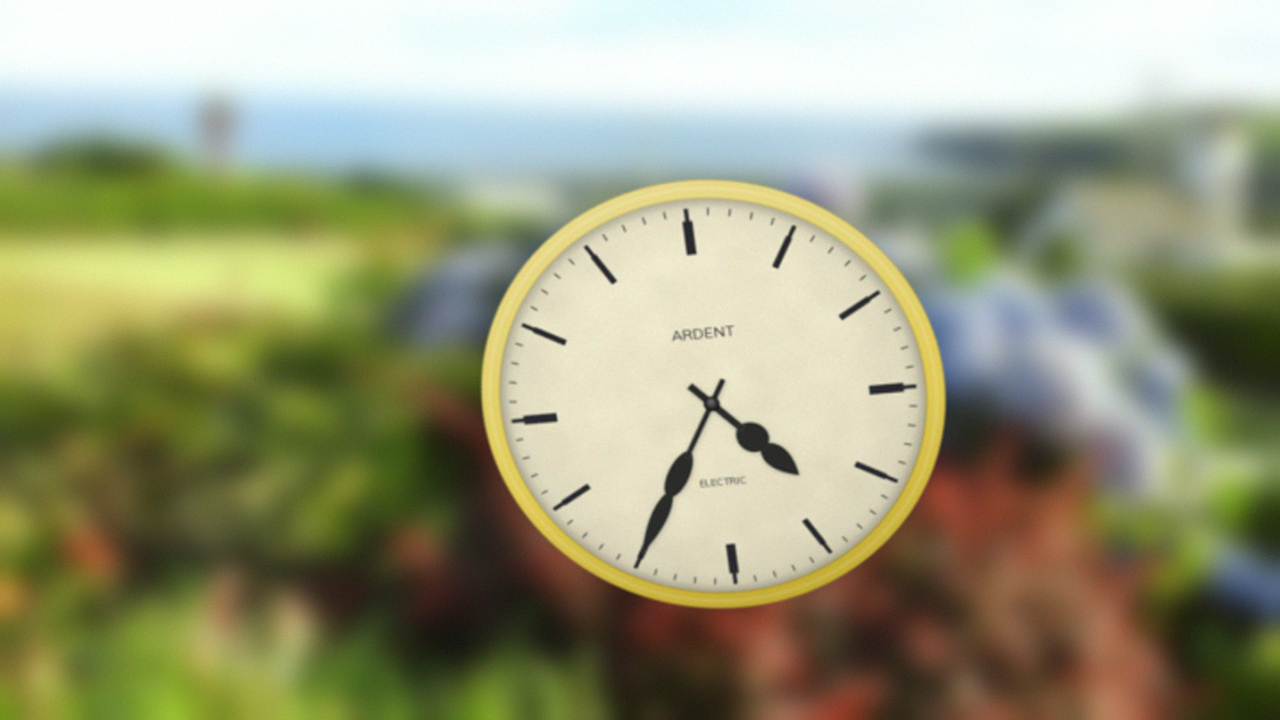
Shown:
4 h 35 min
